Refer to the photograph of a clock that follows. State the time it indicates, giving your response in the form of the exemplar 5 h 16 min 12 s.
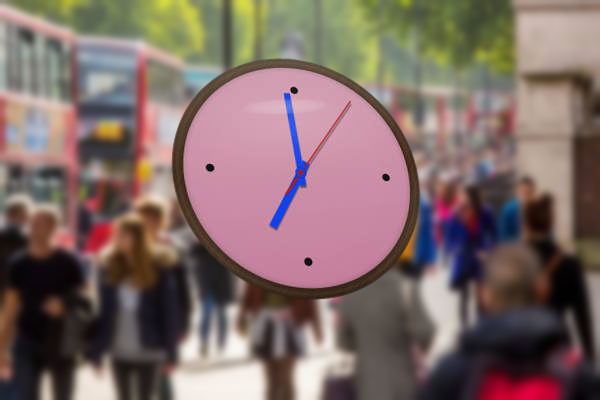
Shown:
6 h 59 min 06 s
